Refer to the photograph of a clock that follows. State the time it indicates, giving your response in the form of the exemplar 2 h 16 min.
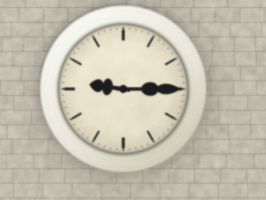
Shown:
9 h 15 min
